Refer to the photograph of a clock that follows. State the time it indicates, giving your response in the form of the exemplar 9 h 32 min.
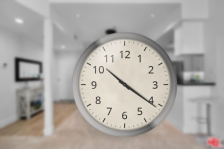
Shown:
10 h 21 min
